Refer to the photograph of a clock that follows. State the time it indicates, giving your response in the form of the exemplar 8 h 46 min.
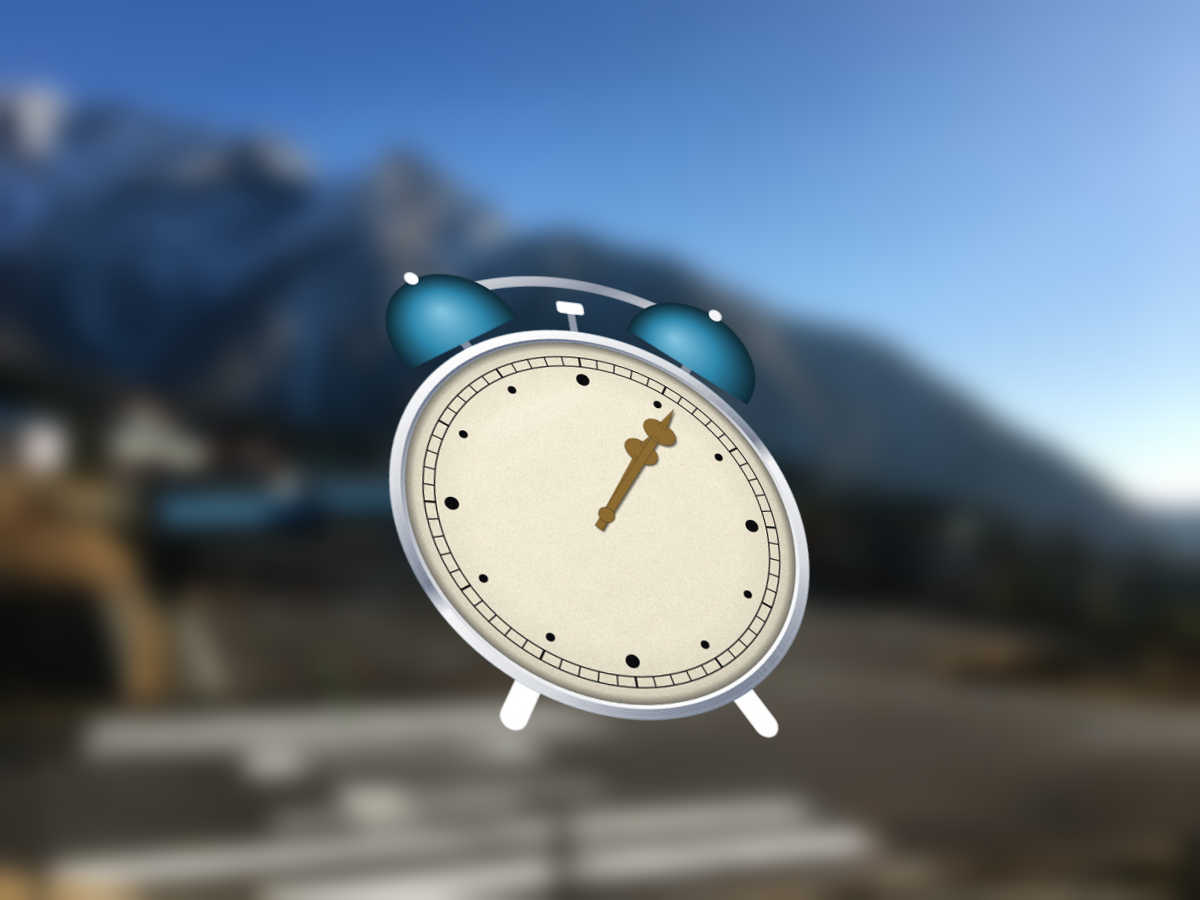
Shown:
1 h 06 min
